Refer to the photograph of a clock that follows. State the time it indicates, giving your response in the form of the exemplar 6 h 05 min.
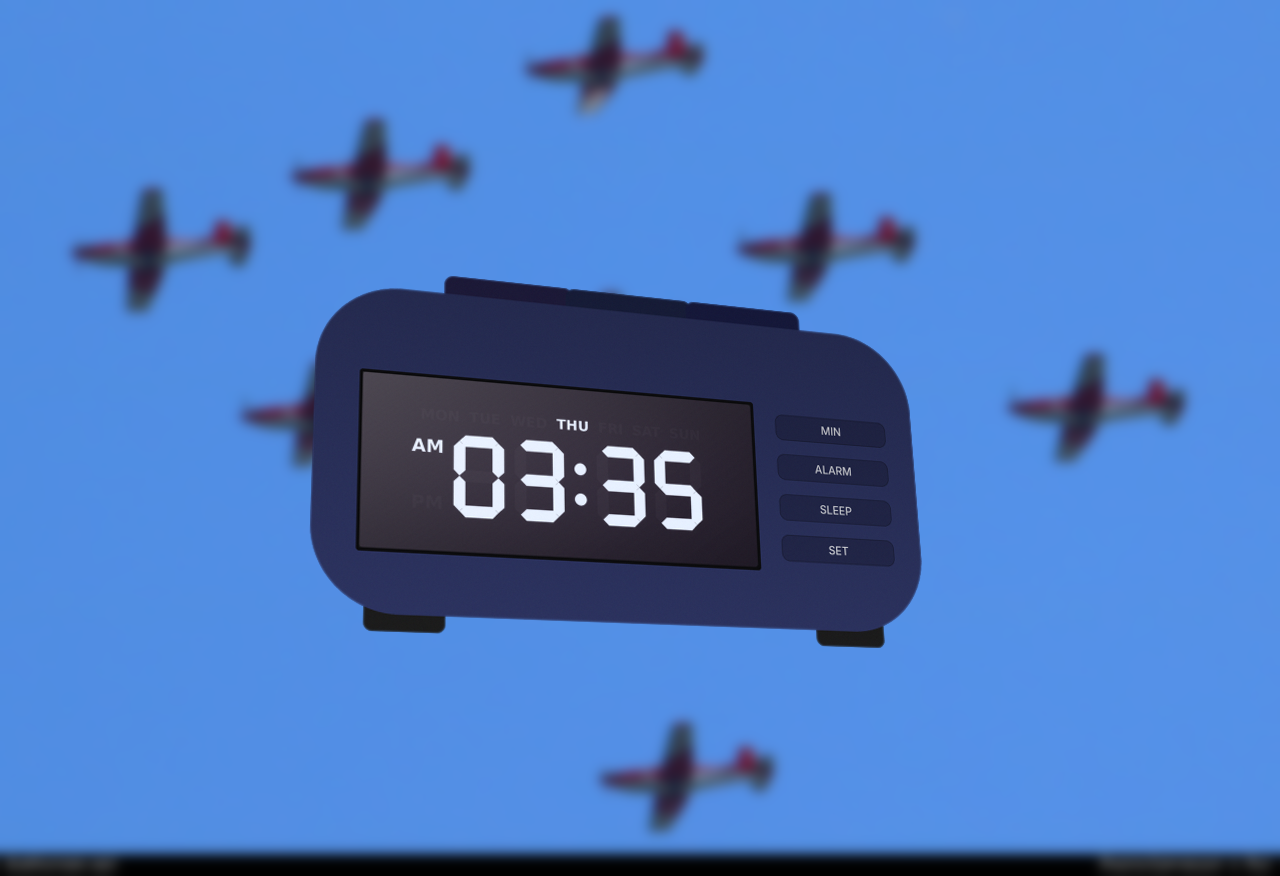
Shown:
3 h 35 min
